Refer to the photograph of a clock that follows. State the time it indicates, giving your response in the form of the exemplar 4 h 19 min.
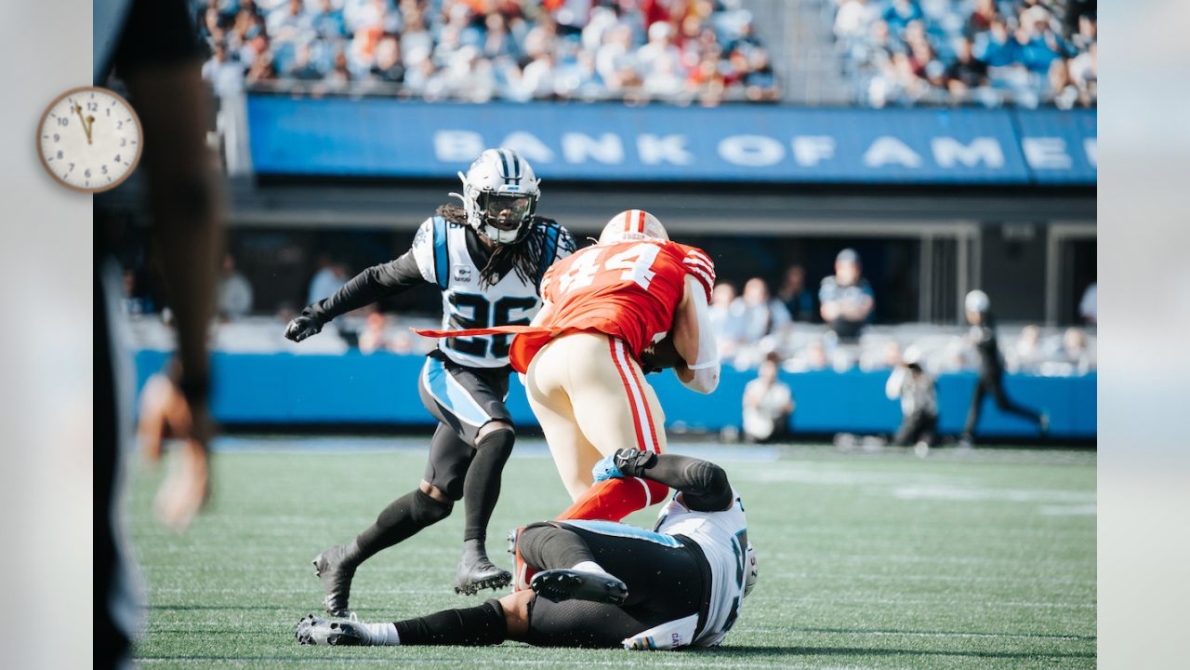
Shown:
11 h 56 min
